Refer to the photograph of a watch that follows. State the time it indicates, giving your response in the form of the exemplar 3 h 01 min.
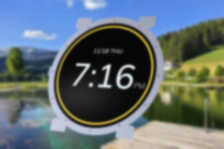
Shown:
7 h 16 min
